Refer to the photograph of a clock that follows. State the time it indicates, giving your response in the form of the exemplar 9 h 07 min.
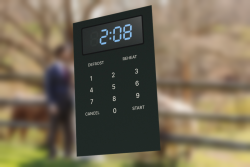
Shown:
2 h 08 min
